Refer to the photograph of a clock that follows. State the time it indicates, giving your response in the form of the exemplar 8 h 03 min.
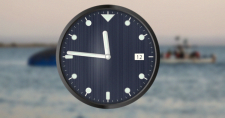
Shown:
11 h 46 min
